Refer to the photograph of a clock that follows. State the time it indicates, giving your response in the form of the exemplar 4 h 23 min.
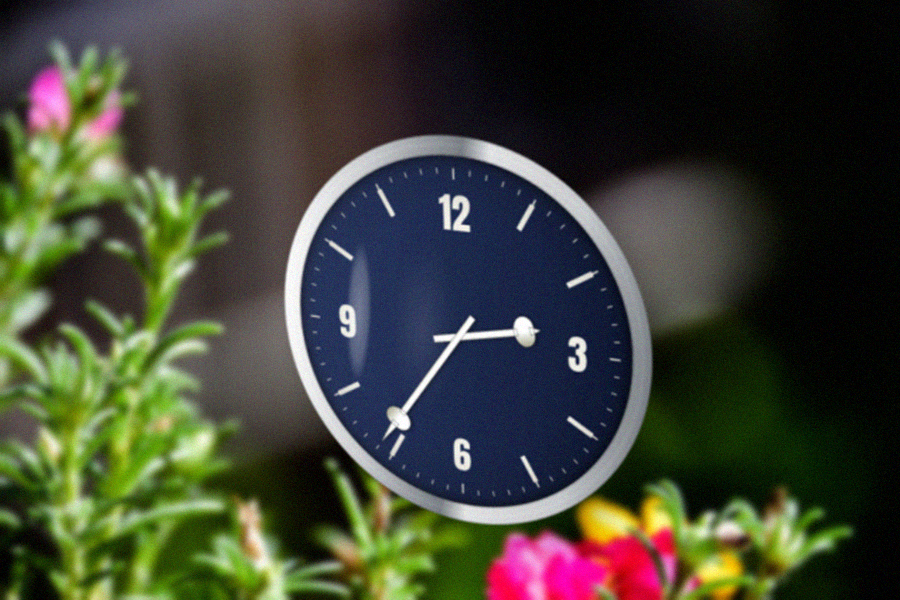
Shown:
2 h 36 min
